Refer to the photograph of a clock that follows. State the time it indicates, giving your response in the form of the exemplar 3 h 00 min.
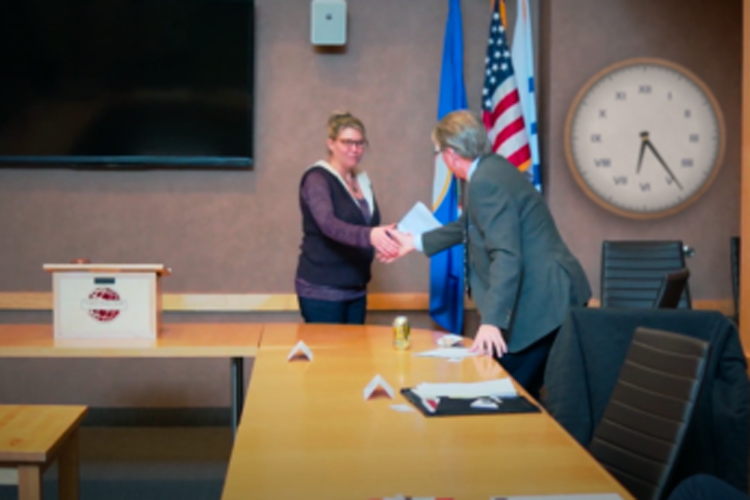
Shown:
6 h 24 min
